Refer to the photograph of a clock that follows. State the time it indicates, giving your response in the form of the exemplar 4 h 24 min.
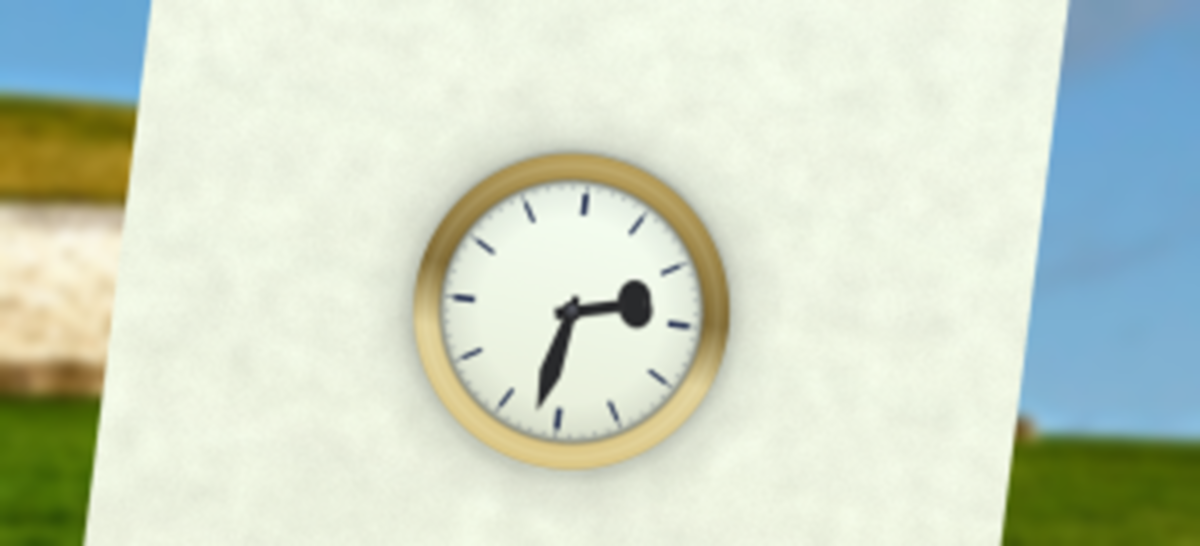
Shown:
2 h 32 min
